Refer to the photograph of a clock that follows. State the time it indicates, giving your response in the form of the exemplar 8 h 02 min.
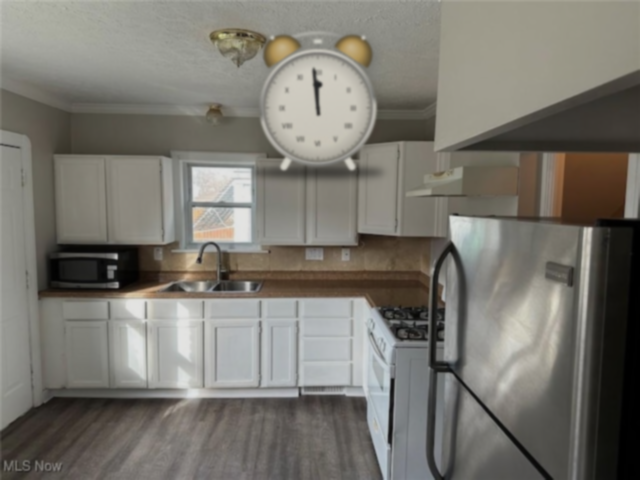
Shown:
11 h 59 min
